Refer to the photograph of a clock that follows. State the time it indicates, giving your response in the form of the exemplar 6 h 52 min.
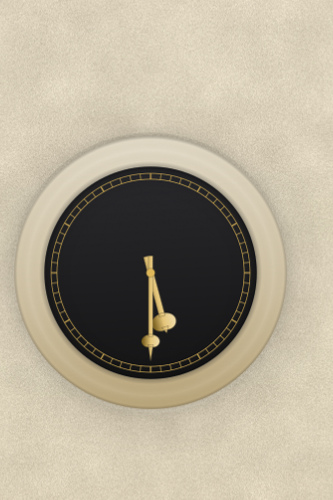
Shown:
5 h 30 min
